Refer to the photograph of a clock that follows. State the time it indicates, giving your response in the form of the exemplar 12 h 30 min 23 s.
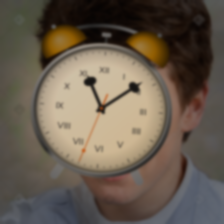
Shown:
11 h 08 min 33 s
